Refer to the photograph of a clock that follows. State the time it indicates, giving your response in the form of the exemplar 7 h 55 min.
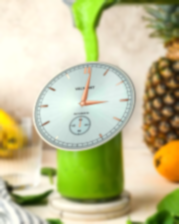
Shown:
3 h 01 min
